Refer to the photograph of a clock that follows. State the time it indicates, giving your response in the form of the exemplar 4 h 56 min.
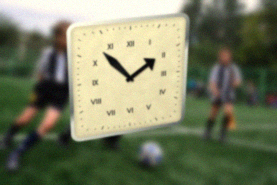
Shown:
1 h 53 min
